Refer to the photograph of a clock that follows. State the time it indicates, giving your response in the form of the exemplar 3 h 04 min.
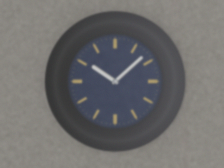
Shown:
10 h 08 min
